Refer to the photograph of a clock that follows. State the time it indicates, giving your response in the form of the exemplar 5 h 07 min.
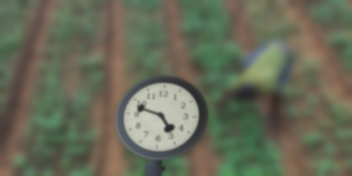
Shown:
4 h 48 min
